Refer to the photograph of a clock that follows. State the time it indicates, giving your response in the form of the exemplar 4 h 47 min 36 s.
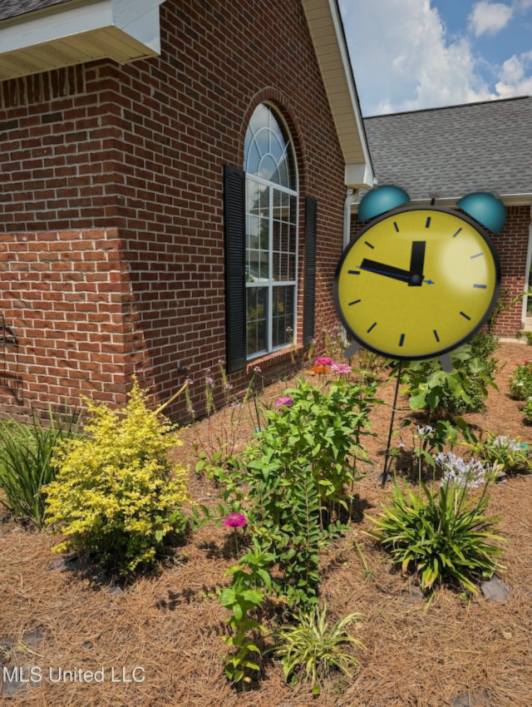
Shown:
11 h 46 min 46 s
